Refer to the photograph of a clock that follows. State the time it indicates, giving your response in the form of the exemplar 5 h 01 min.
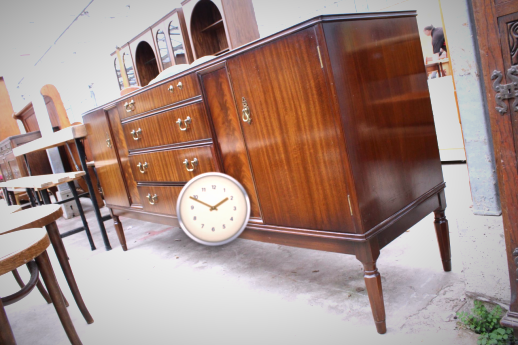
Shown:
1 h 49 min
